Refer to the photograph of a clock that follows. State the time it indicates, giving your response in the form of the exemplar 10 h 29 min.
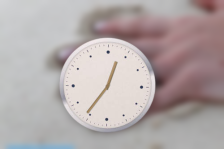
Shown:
12 h 36 min
